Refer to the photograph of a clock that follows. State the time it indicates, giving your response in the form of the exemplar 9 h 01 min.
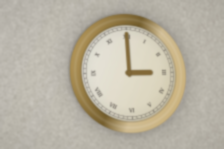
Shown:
3 h 00 min
